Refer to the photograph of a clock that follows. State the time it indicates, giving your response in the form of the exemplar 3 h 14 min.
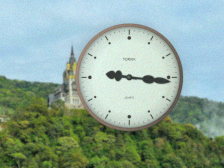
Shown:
9 h 16 min
